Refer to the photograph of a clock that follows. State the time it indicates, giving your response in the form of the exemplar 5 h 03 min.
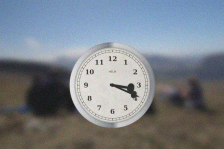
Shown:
3 h 19 min
